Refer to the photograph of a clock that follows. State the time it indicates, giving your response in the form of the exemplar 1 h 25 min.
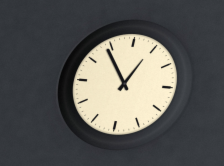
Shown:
12 h 54 min
